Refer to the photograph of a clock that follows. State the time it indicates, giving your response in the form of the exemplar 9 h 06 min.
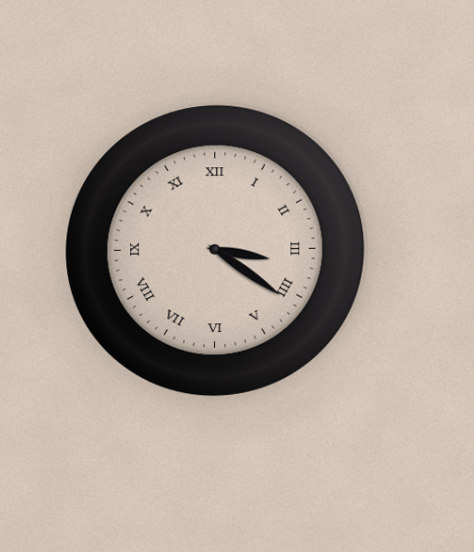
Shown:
3 h 21 min
